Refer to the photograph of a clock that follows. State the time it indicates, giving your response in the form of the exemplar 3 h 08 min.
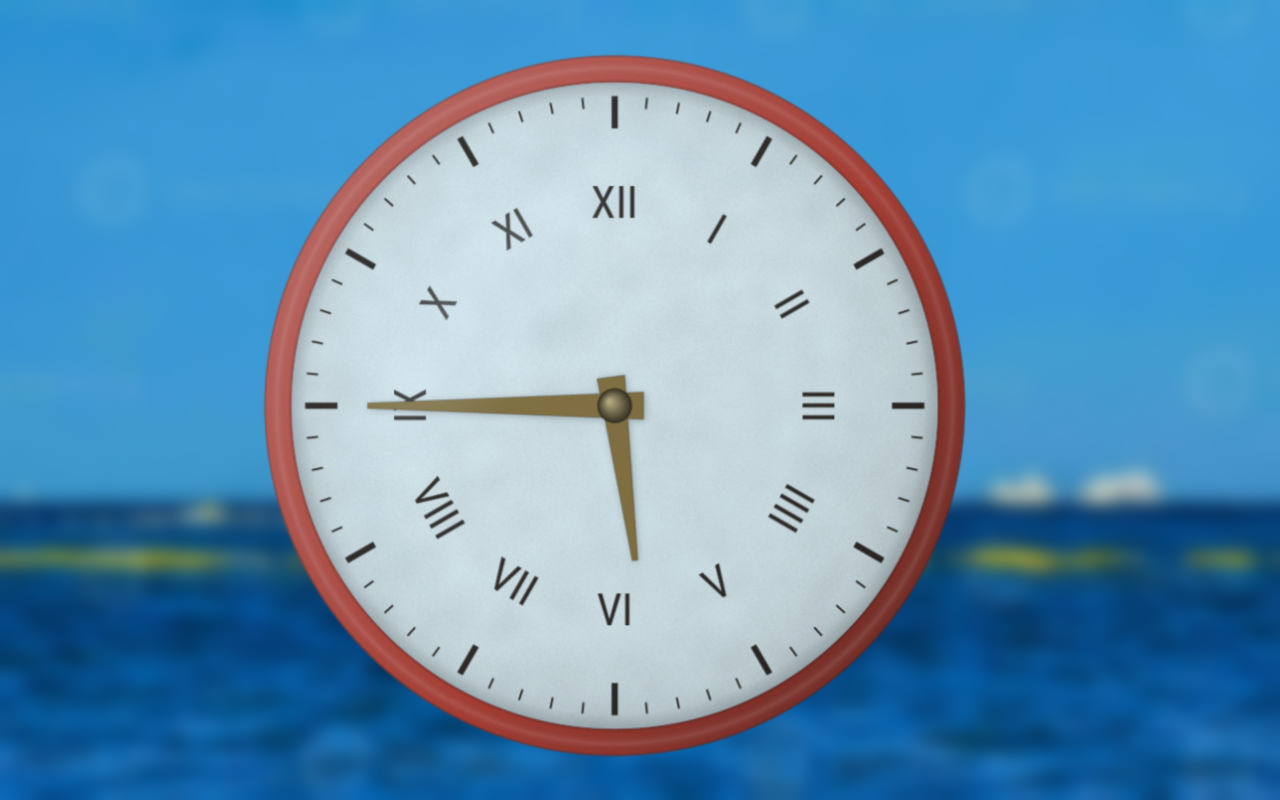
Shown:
5 h 45 min
